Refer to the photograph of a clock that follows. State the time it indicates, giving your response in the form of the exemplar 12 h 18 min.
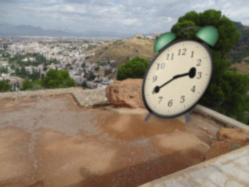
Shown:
2 h 40 min
